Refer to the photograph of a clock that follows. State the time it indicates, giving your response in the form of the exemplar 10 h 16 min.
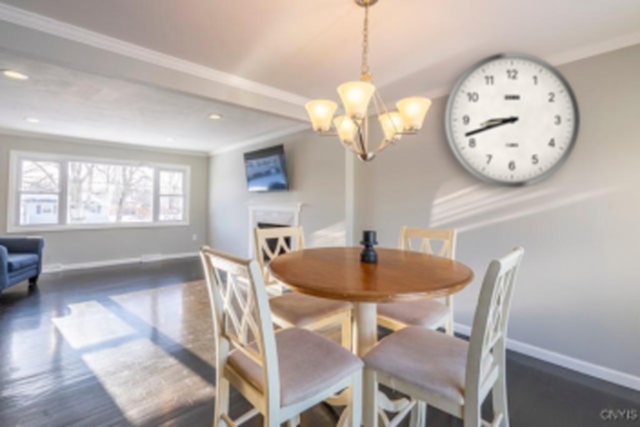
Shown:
8 h 42 min
